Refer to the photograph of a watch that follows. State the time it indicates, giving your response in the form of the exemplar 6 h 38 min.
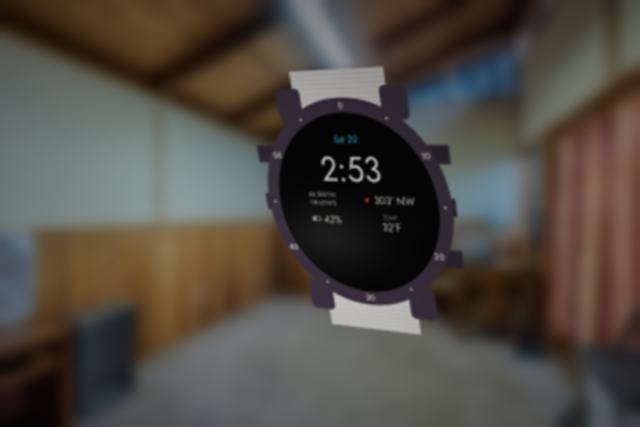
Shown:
2 h 53 min
